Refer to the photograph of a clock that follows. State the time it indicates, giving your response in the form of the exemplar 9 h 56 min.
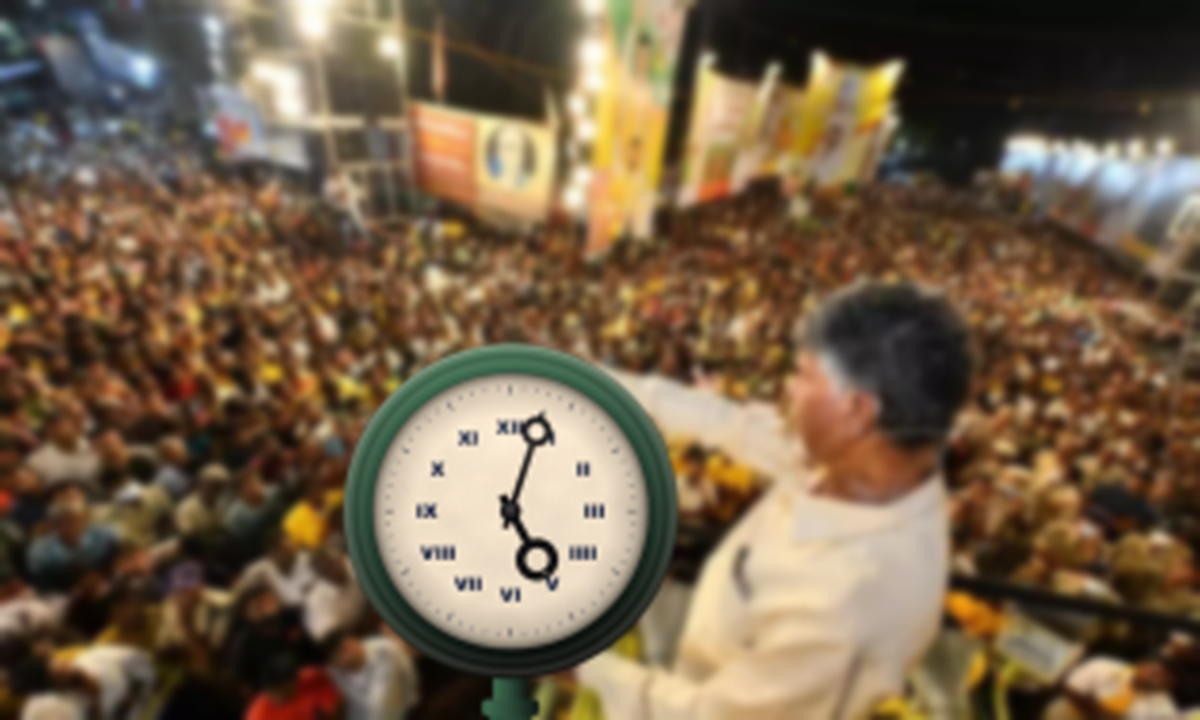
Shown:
5 h 03 min
